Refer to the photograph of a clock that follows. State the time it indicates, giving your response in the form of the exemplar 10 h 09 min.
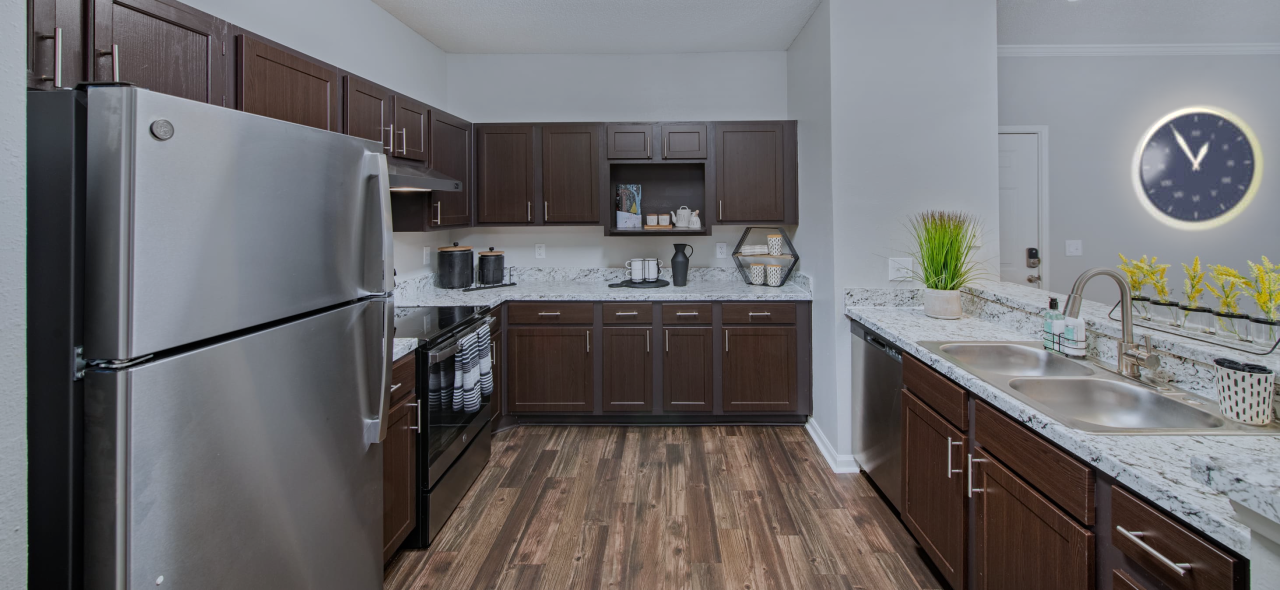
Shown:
12 h 55 min
